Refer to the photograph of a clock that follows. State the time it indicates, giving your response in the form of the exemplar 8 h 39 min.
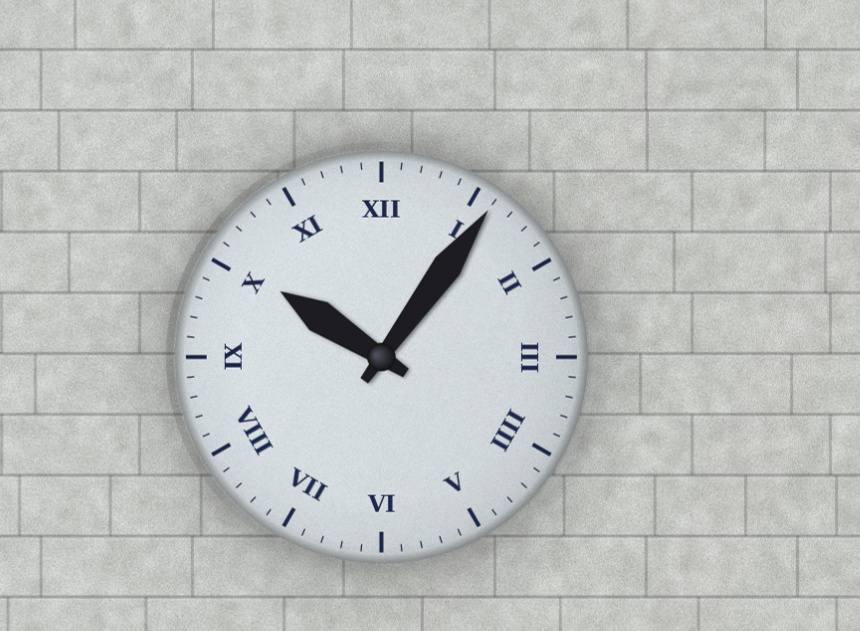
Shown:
10 h 06 min
